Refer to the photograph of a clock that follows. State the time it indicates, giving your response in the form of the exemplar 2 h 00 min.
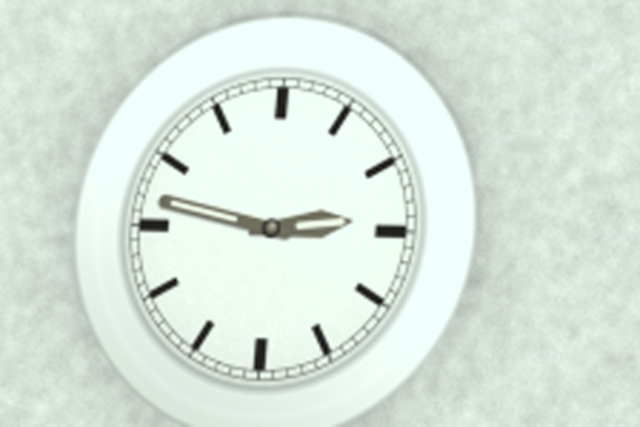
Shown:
2 h 47 min
